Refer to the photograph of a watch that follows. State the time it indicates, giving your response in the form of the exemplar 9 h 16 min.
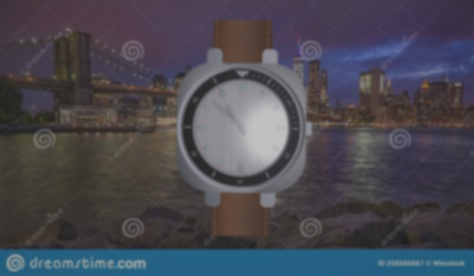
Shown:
10 h 52 min
